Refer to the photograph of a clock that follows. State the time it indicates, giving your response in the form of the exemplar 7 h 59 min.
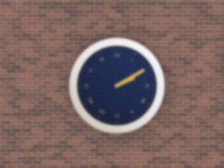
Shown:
2 h 10 min
